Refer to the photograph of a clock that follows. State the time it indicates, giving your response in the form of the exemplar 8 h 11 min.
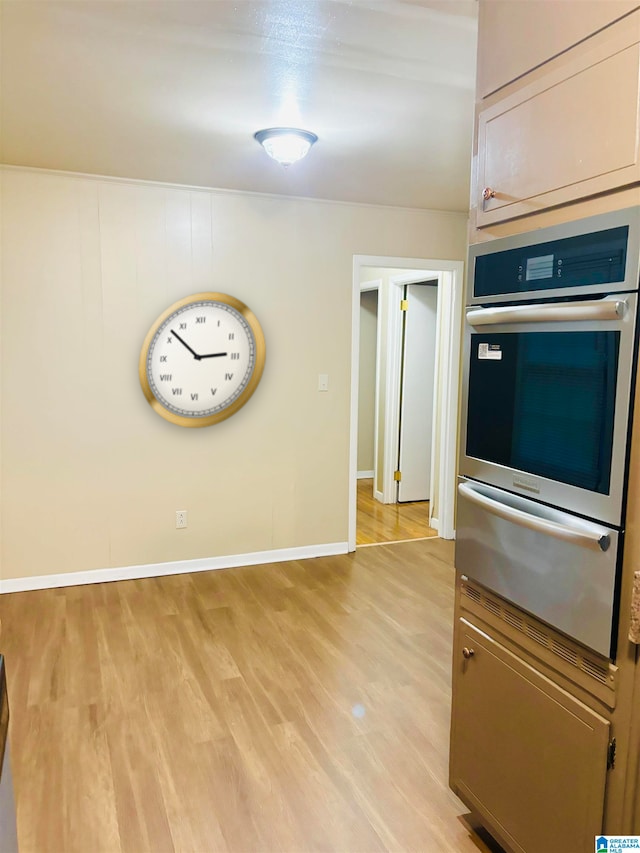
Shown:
2 h 52 min
